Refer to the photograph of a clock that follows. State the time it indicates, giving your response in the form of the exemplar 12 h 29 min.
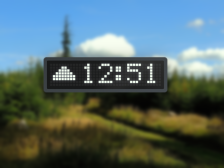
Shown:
12 h 51 min
